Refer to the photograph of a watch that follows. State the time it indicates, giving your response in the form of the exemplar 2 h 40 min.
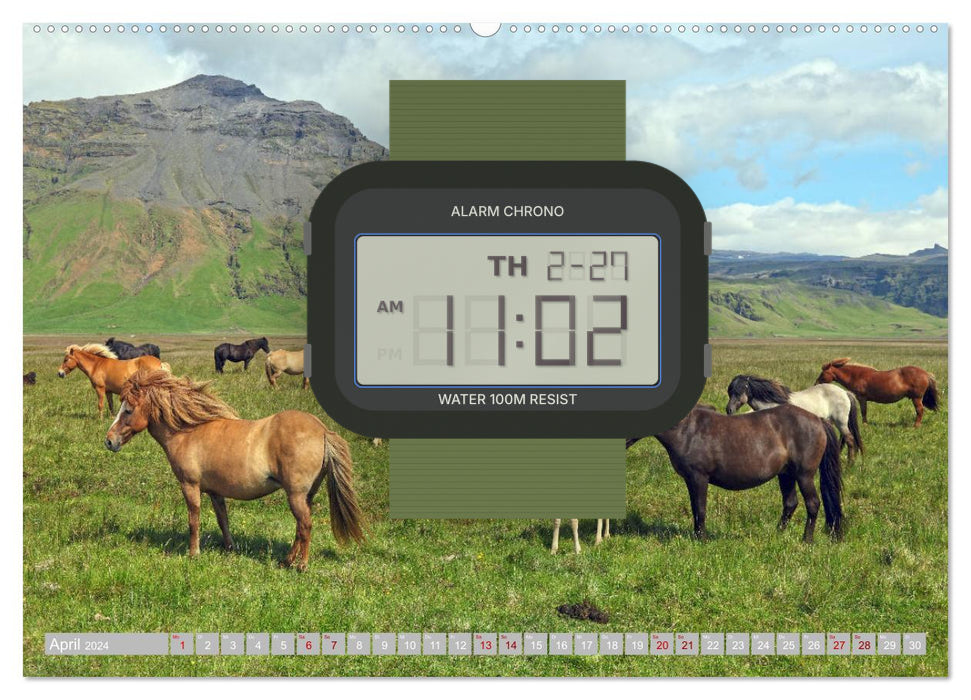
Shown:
11 h 02 min
